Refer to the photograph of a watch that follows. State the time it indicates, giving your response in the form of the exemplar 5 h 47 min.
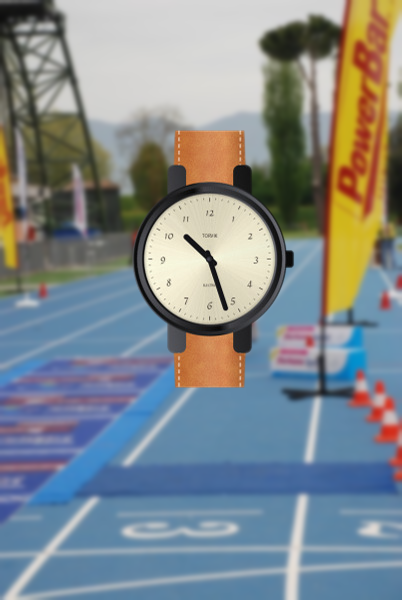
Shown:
10 h 27 min
